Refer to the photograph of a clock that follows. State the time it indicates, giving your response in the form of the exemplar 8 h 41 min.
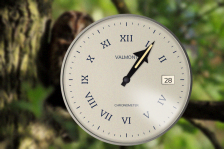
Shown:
1 h 06 min
